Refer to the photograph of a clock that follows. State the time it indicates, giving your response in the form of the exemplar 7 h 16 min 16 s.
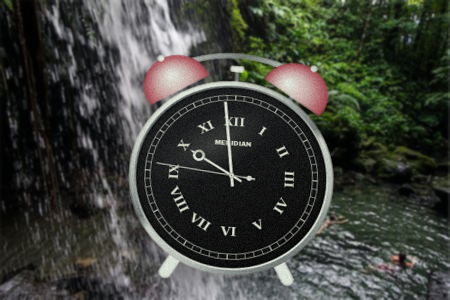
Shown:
9 h 58 min 46 s
